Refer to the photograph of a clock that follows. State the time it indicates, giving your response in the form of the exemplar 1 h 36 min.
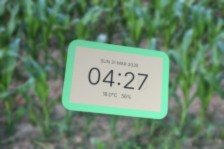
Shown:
4 h 27 min
